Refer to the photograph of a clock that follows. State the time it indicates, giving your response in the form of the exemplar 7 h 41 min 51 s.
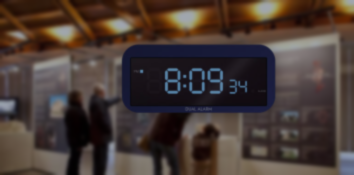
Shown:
8 h 09 min 34 s
